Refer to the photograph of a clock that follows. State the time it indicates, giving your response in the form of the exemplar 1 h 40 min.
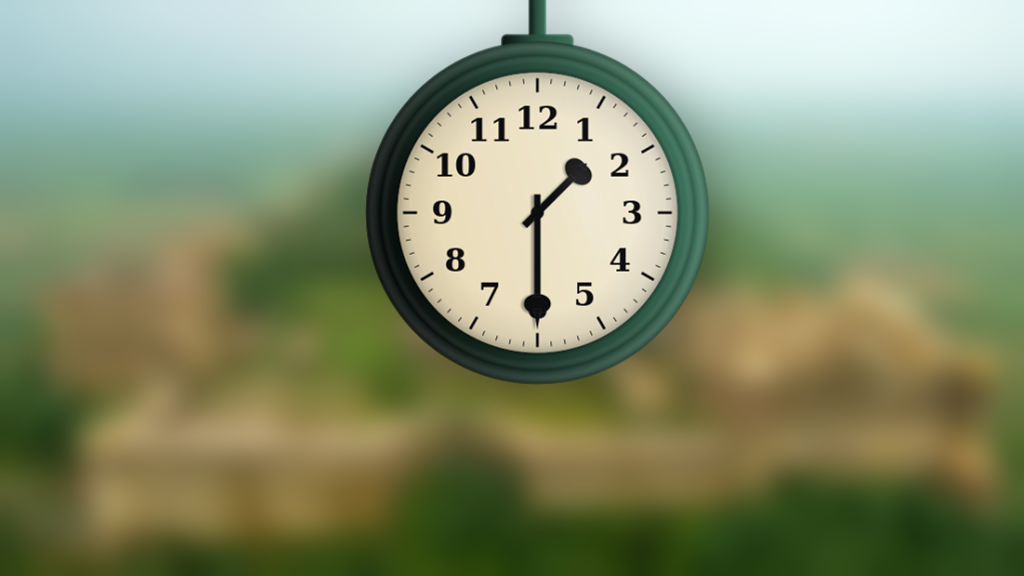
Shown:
1 h 30 min
